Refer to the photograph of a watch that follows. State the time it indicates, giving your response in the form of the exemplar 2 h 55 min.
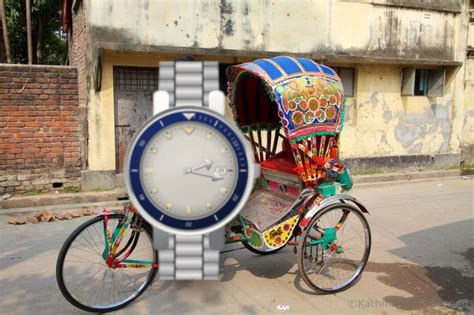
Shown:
2 h 17 min
